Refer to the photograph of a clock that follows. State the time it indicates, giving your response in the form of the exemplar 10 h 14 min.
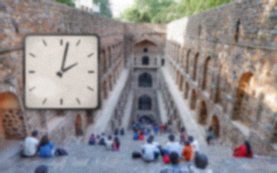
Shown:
2 h 02 min
